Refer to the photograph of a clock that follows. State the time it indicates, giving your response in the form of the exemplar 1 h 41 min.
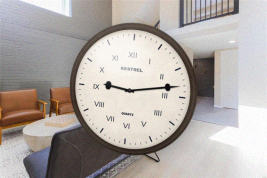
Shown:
9 h 13 min
